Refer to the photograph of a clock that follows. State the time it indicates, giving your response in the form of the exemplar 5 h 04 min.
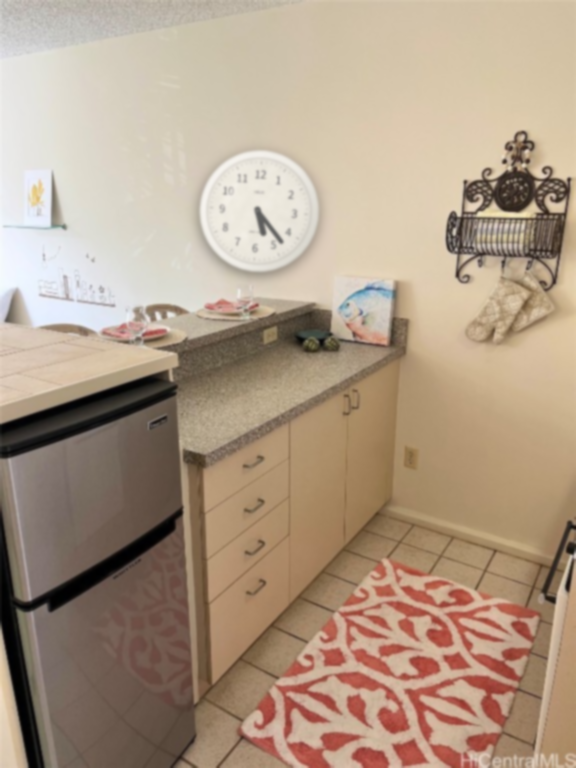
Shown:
5 h 23 min
